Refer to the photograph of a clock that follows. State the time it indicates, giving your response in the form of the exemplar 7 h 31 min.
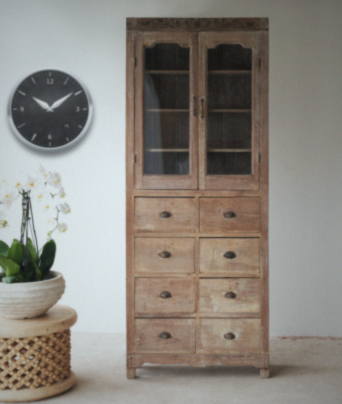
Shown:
10 h 09 min
